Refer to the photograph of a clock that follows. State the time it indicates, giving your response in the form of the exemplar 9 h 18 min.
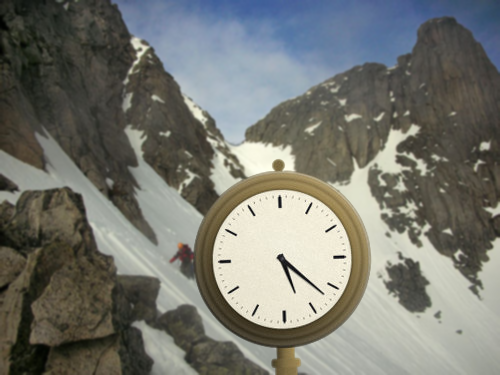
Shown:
5 h 22 min
